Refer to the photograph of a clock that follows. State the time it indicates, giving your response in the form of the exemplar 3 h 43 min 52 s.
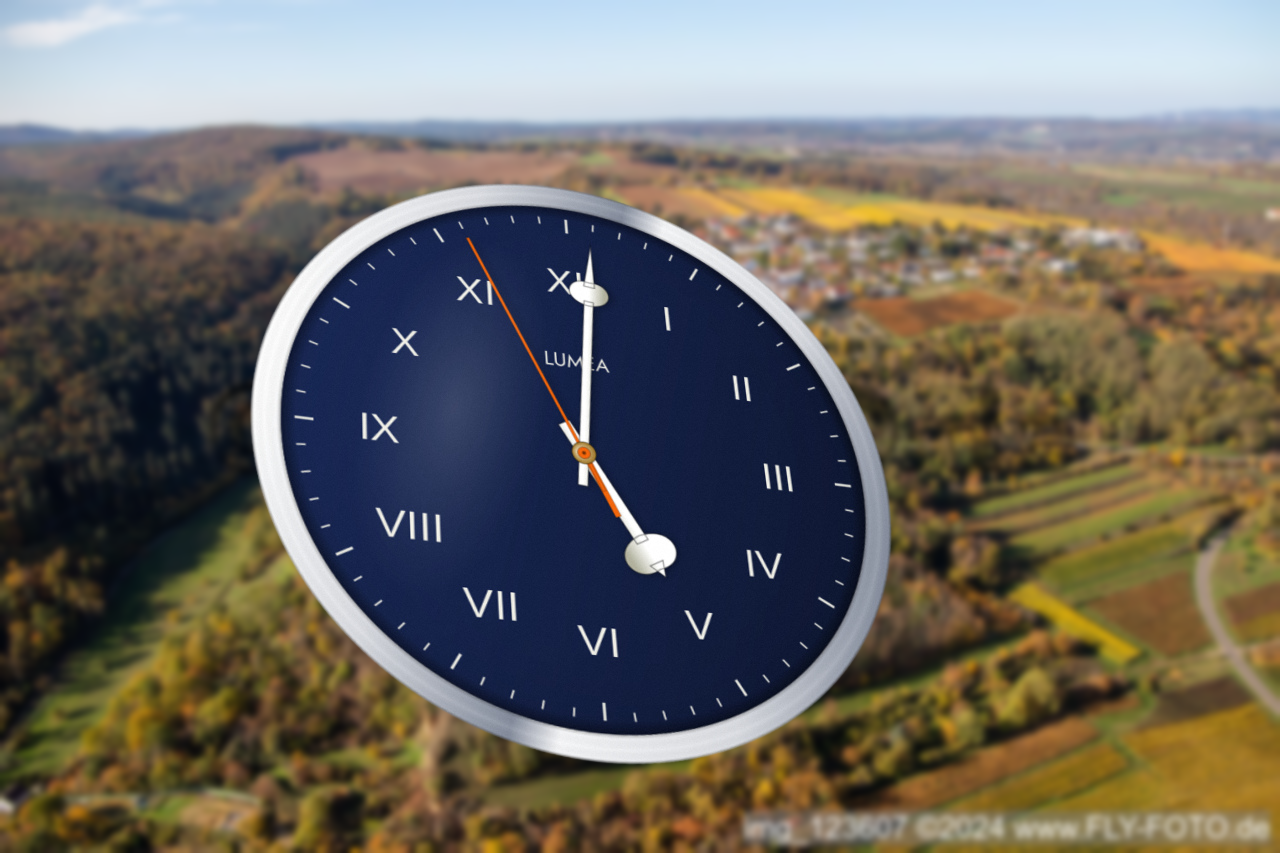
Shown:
5 h 00 min 56 s
